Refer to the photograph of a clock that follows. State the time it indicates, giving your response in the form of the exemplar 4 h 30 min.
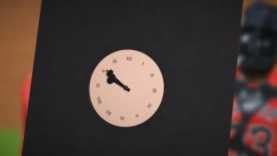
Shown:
9 h 51 min
